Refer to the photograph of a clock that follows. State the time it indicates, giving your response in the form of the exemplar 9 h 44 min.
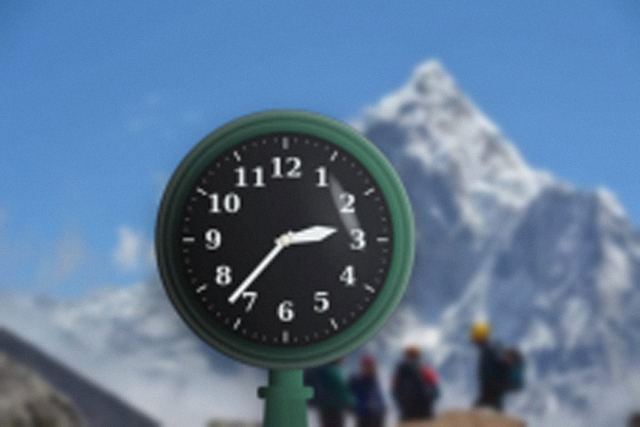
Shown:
2 h 37 min
